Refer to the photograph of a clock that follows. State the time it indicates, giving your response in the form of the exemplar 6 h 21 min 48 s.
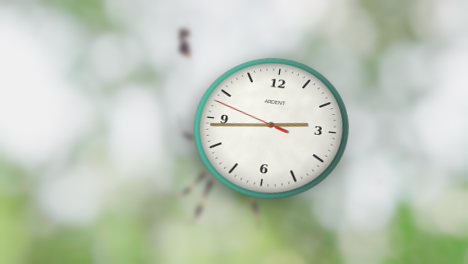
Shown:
2 h 43 min 48 s
